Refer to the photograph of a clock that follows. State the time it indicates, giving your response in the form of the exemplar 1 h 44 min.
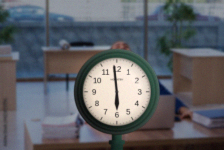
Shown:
5 h 59 min
